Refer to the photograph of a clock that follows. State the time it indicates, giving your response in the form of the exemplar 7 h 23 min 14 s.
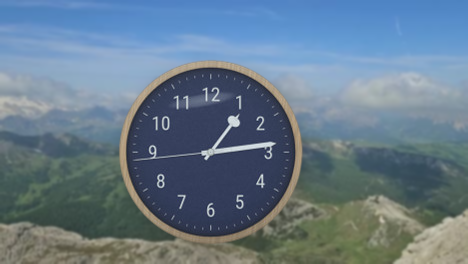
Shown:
1 h 13 min 44 s
